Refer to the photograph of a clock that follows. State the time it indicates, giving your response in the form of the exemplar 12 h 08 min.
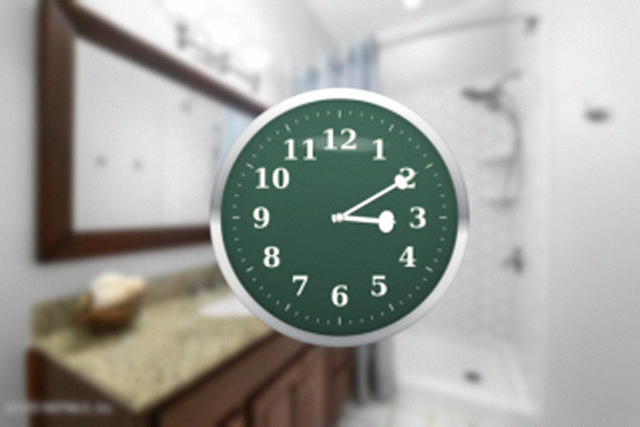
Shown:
3 h 10 min
